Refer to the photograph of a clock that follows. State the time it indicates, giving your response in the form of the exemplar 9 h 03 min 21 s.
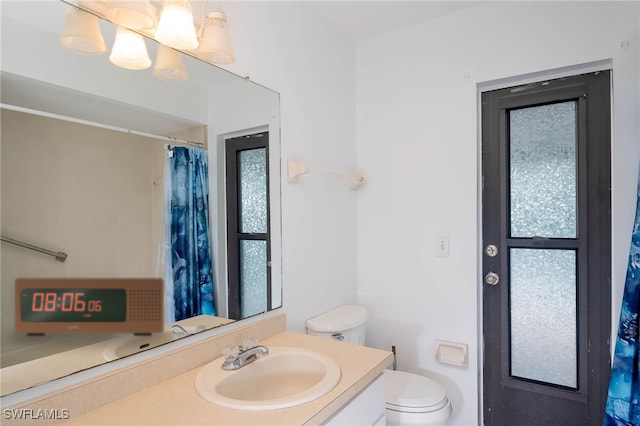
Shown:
8 h 06 min 06 s
